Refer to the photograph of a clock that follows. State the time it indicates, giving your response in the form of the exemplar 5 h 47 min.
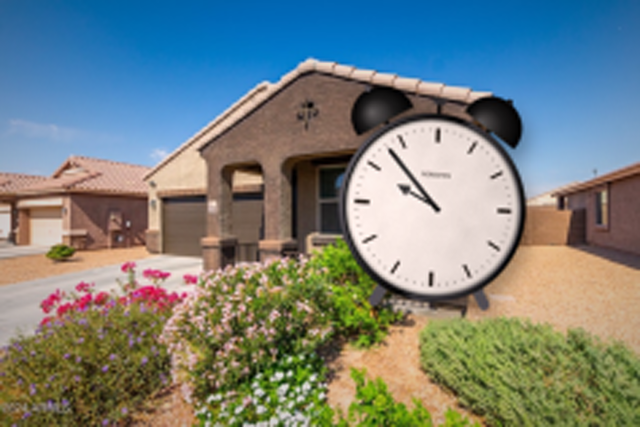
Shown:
9 h 53 min
